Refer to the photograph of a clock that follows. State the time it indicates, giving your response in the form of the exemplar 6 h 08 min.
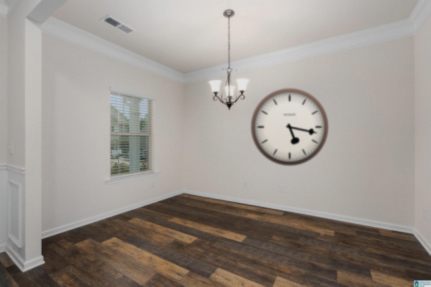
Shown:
5 h 17 min
